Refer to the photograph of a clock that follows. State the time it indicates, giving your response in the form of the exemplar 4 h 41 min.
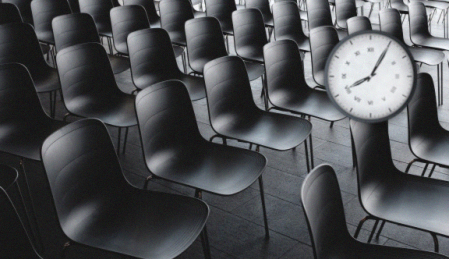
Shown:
8 h 05 min
